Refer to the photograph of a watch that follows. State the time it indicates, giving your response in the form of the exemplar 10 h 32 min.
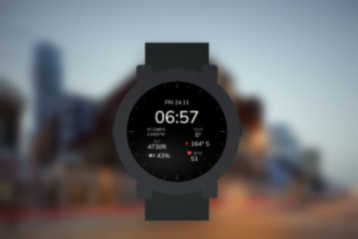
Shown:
6 h 57 min
